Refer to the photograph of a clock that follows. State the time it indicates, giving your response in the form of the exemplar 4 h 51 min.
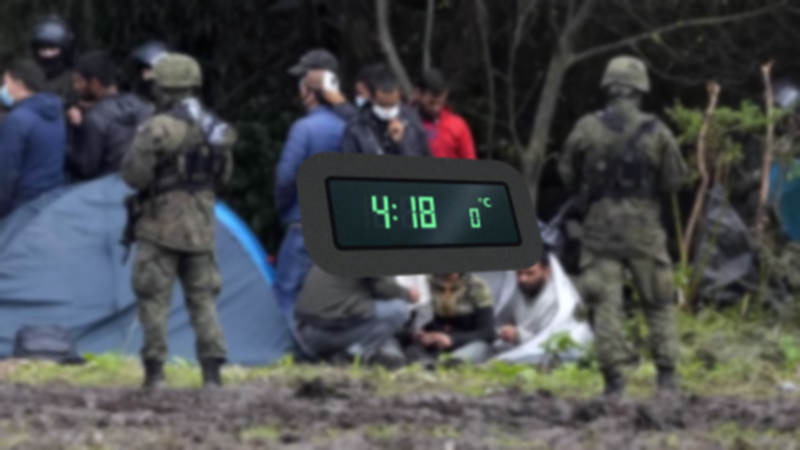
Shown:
4 h 18 min
